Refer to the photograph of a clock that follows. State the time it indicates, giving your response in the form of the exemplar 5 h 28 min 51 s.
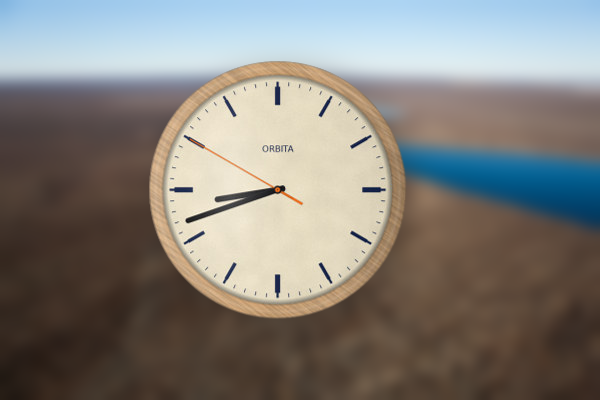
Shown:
8 h 41 min 50 s
